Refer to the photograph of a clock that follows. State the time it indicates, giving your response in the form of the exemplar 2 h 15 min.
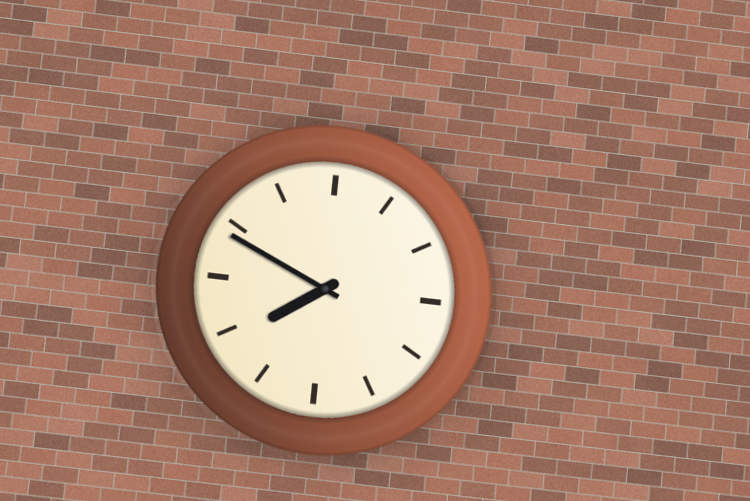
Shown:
7 h 49 min
